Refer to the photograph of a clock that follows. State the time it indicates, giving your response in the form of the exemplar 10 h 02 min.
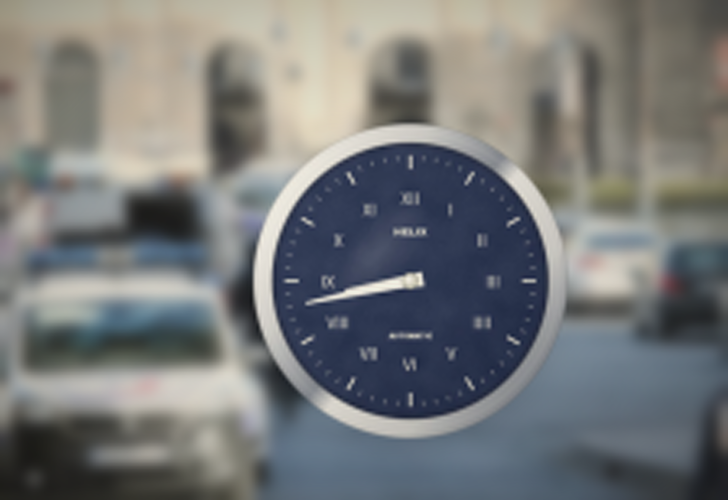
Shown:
8 h 43 min
